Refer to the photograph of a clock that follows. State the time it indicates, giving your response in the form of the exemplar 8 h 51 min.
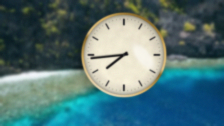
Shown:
7 h 44 min
